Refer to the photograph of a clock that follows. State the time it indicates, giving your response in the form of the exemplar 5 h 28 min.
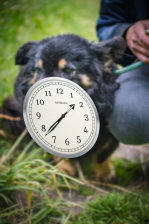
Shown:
1 h 38 min
